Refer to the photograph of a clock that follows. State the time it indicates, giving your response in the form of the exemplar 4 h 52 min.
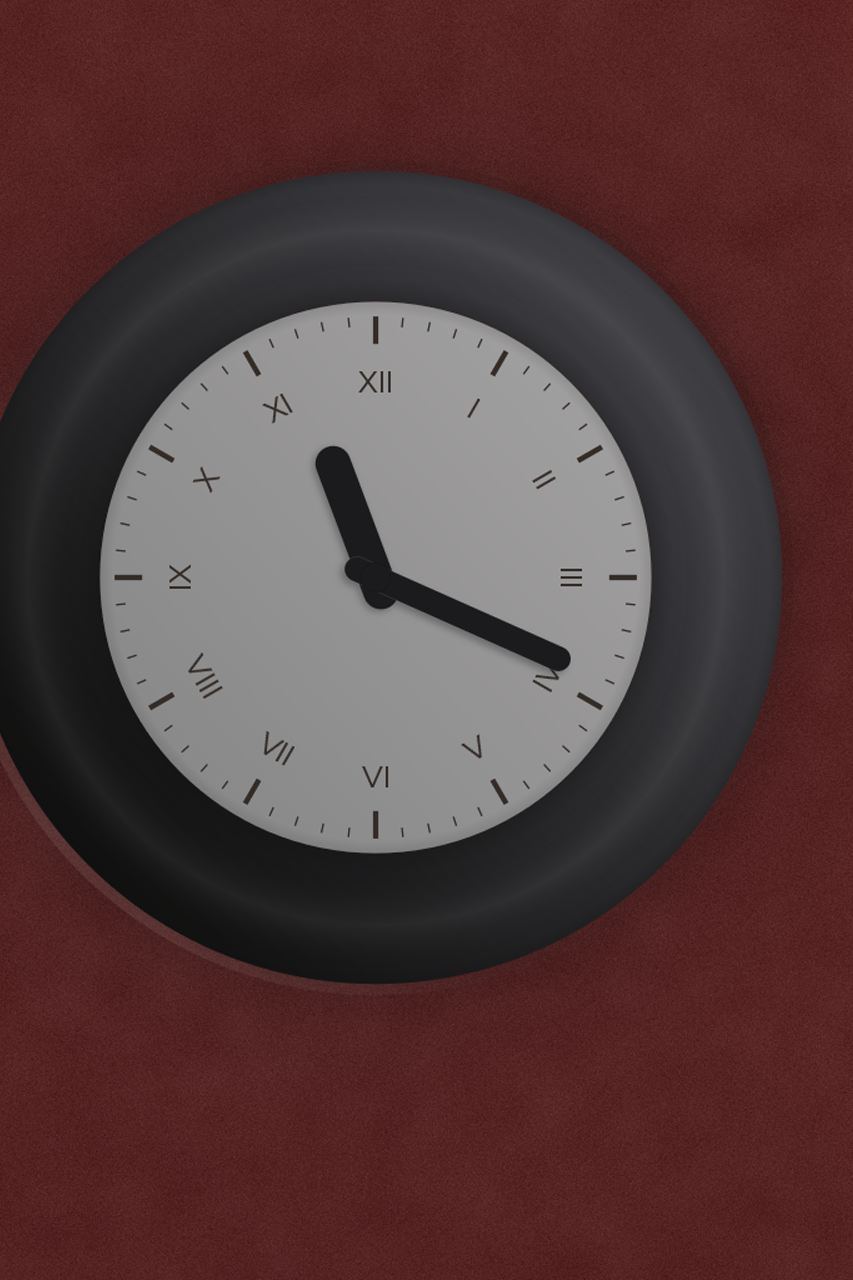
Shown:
11 h 19 min
